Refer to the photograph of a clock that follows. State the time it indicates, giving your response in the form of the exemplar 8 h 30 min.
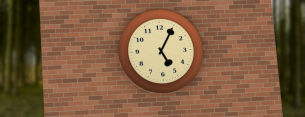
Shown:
5 h 05 min
